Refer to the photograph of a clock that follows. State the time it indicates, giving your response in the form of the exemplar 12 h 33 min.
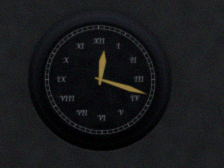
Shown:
12 h 18 min
